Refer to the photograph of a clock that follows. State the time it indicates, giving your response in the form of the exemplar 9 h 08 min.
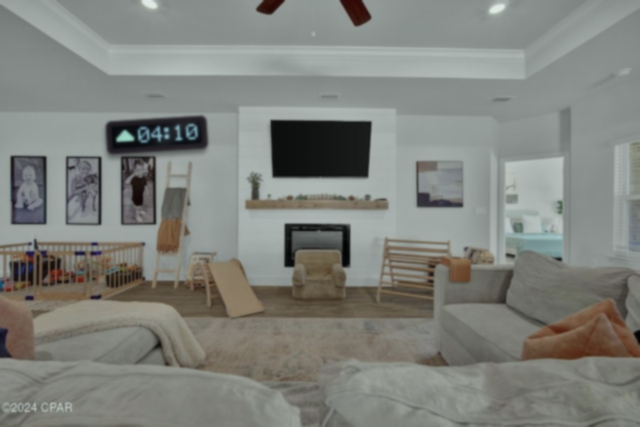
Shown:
4 h 10 min
